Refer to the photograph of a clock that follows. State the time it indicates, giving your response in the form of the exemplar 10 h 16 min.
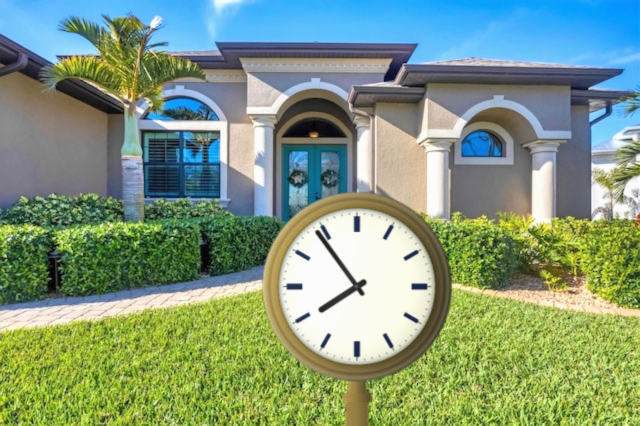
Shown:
7 h 54 min
